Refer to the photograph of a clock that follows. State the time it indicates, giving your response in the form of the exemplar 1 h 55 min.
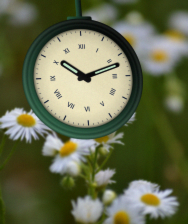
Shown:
10 h 12 min
